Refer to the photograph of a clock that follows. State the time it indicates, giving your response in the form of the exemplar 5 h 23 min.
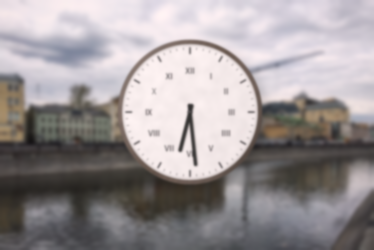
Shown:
6 h 29 min
